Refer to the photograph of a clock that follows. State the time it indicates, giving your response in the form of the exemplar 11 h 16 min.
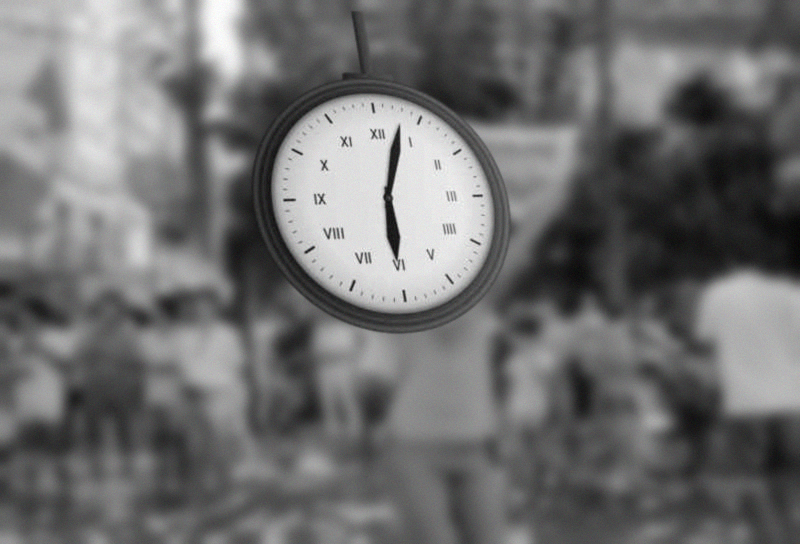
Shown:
6 h 03 min
